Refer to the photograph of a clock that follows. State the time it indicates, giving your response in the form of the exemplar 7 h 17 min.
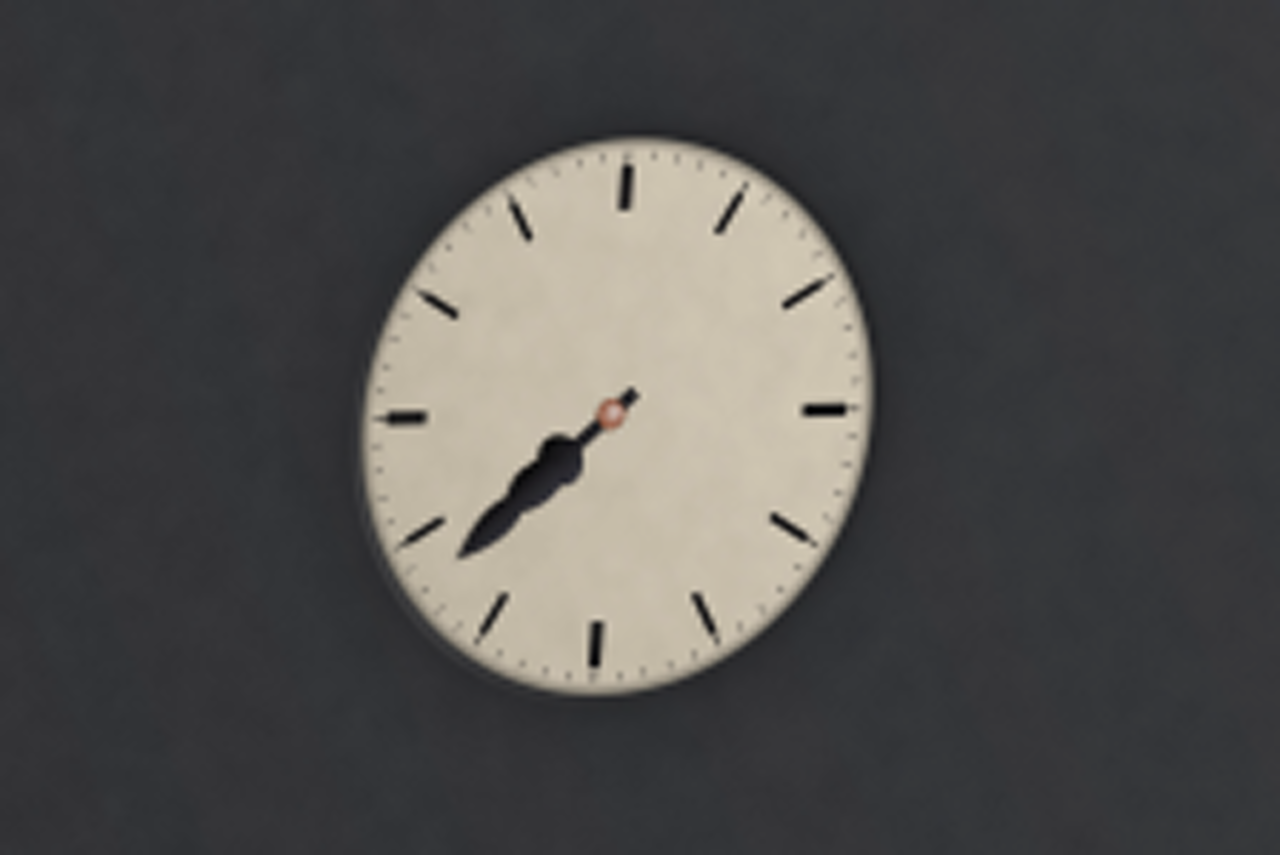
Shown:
7 h 38 min
